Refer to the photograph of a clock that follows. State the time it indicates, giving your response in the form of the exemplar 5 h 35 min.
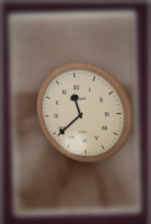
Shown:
11 h 39 min
